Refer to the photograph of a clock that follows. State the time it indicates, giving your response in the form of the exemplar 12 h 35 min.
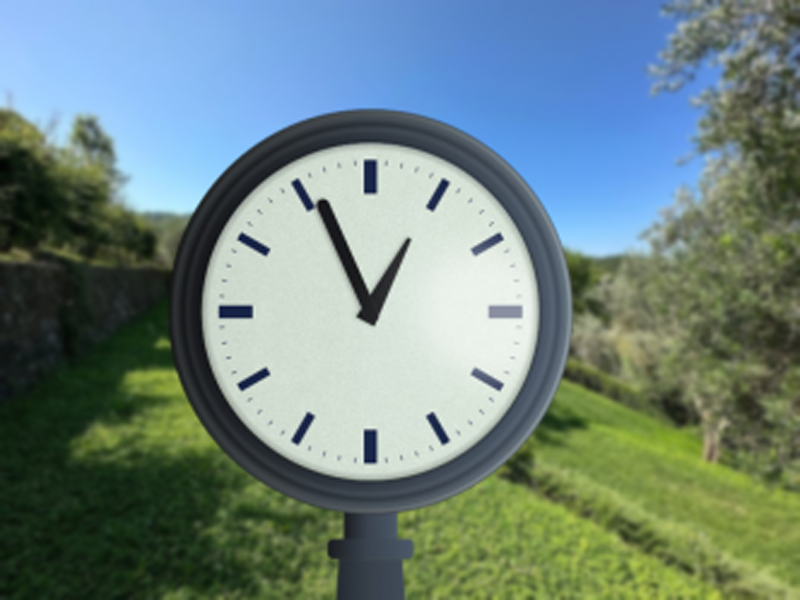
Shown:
12 h 56 min
